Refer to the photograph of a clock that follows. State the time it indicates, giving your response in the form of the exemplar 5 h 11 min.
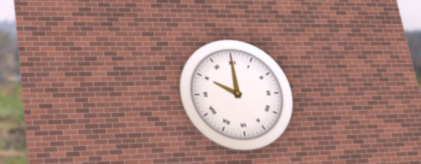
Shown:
10 h 00 min
